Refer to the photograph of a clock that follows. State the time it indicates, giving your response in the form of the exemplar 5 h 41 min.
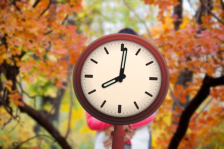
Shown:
8 h 01 min
